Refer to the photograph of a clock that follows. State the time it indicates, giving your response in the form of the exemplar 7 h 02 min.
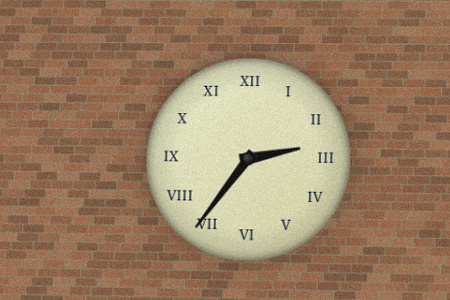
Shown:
2 h 36 min
